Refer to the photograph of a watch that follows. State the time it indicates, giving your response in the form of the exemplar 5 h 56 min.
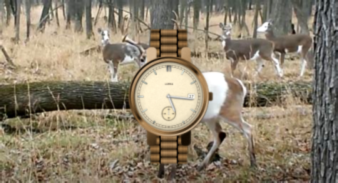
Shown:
5 h 16 min
